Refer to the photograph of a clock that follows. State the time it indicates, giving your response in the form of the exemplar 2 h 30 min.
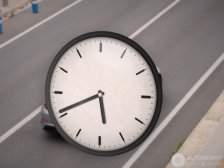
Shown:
5 h 41 min
